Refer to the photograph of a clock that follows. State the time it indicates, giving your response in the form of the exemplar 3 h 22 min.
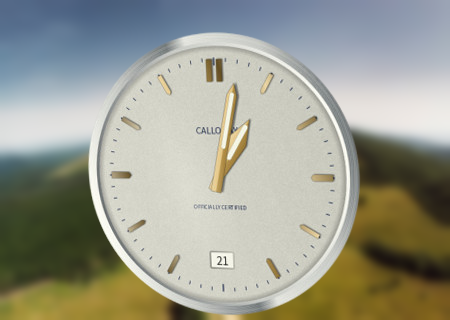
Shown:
1 h 02 min
